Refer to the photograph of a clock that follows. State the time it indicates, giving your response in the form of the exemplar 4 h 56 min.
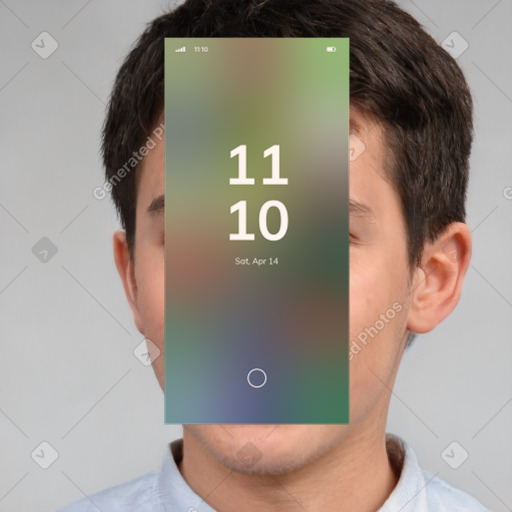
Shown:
11 h 10 min
